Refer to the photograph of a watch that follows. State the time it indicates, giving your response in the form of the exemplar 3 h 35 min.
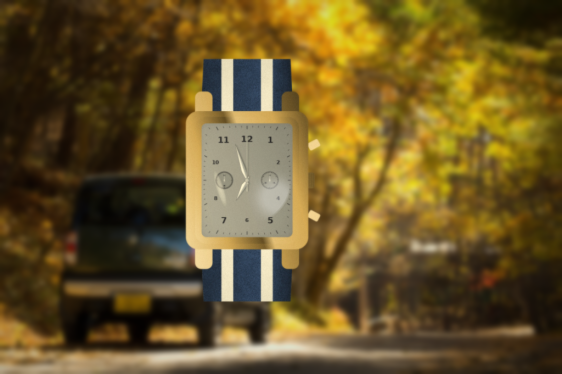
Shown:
6 h 57 min
